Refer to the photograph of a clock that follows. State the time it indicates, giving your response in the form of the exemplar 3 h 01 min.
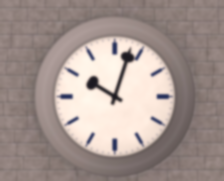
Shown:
10 h 03 min
